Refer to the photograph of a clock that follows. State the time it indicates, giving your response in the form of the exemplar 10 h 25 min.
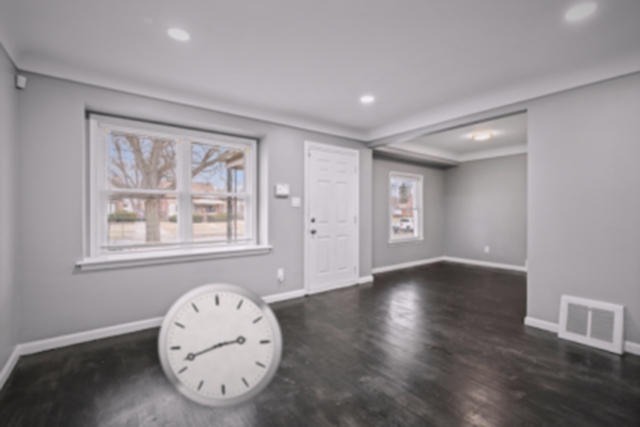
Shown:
2 h 42 min
